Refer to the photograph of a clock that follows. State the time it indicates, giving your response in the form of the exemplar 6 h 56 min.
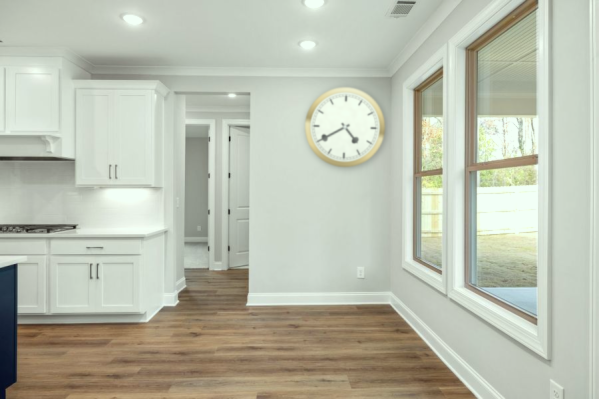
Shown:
4 h 40 min
